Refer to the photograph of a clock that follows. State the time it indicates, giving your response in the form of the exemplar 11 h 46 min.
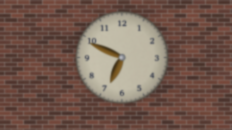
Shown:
6 h 49 min
